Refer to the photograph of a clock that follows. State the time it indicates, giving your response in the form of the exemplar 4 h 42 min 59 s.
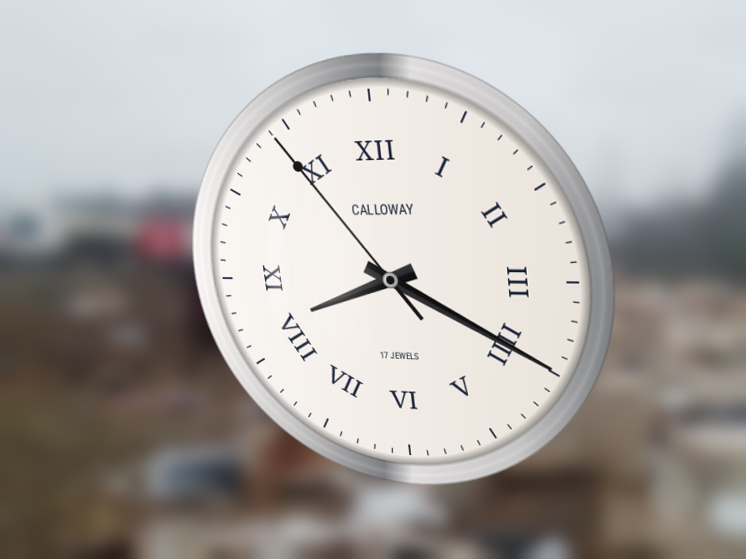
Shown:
8 h 19 min 54 s
